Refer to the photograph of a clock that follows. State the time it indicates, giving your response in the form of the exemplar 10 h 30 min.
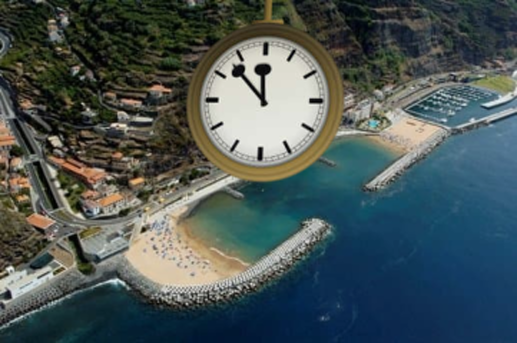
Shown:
11 h 53 min
